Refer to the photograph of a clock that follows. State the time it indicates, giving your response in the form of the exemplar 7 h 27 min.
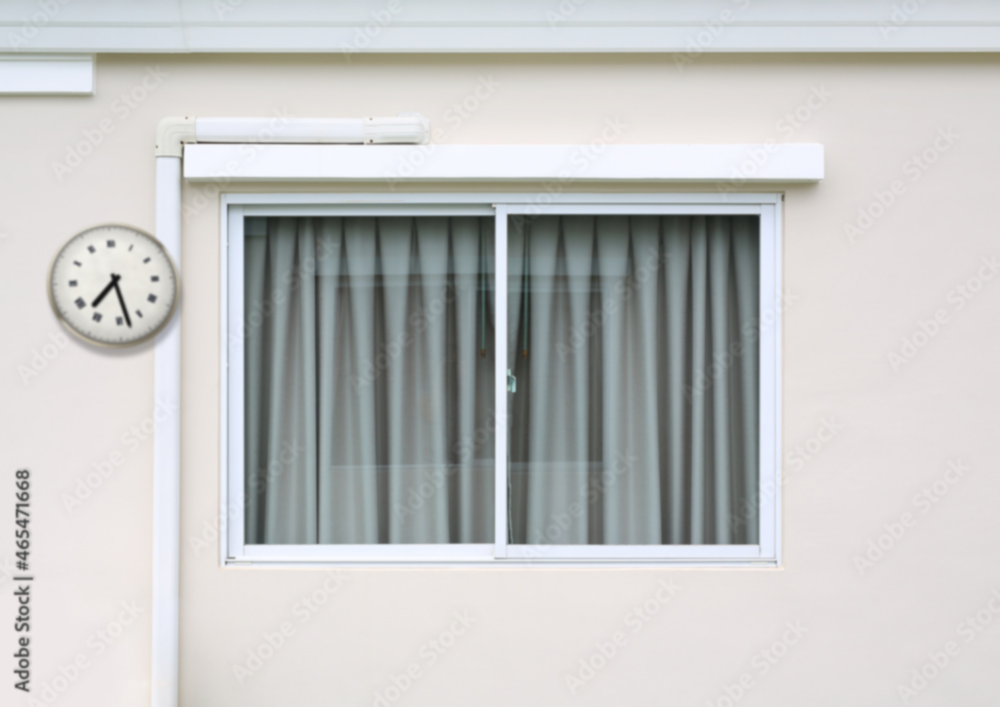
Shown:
7 h 28 min
